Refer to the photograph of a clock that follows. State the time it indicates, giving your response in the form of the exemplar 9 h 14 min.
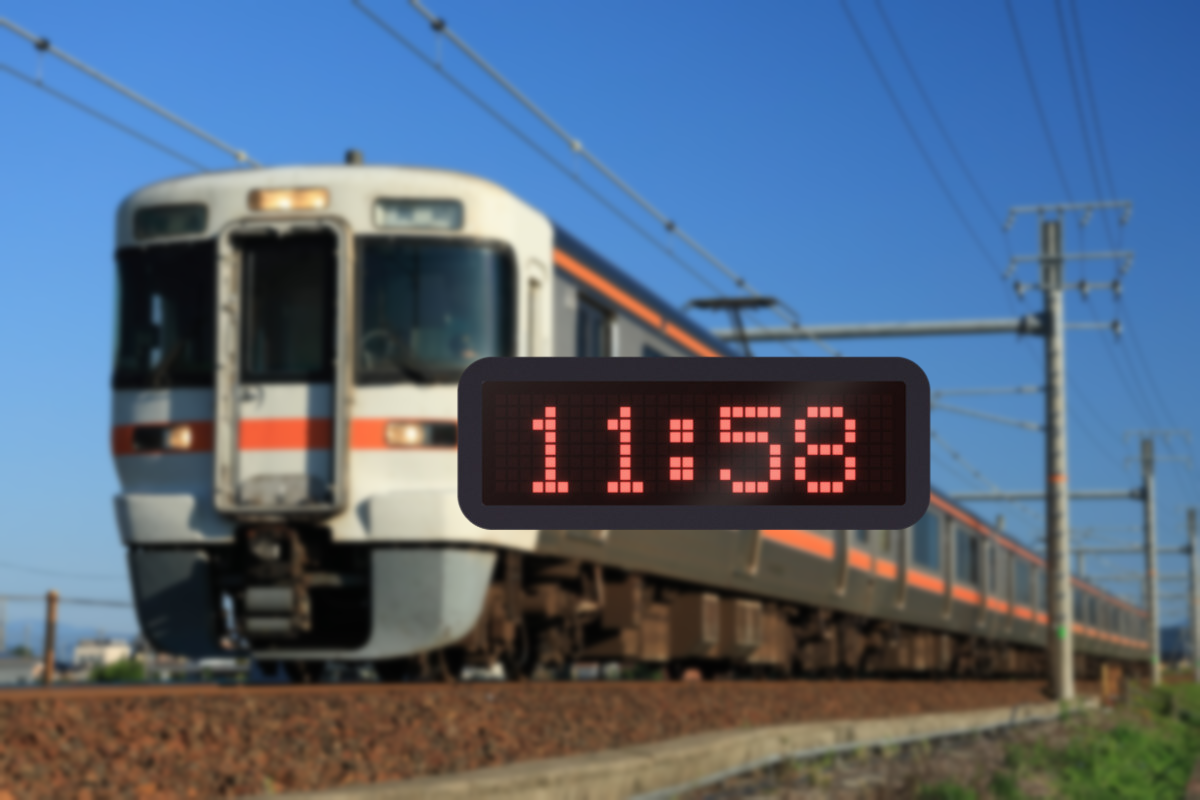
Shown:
11 h 58 min
